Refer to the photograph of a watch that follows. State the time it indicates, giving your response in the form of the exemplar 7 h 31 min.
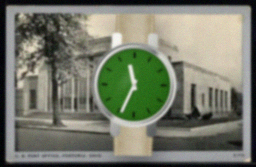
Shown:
11 h 34 min
